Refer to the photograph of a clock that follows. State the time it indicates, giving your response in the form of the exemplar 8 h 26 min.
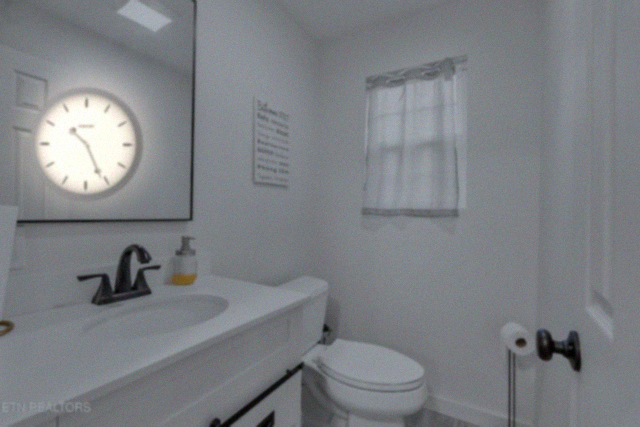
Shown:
10 h 26 min
